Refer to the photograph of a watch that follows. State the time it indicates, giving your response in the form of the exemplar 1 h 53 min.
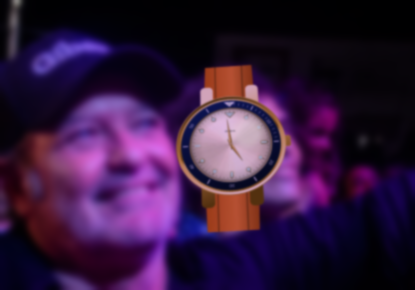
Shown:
4 h 59 min
